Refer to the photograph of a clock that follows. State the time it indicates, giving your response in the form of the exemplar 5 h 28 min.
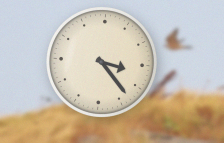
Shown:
3 h 23 min
